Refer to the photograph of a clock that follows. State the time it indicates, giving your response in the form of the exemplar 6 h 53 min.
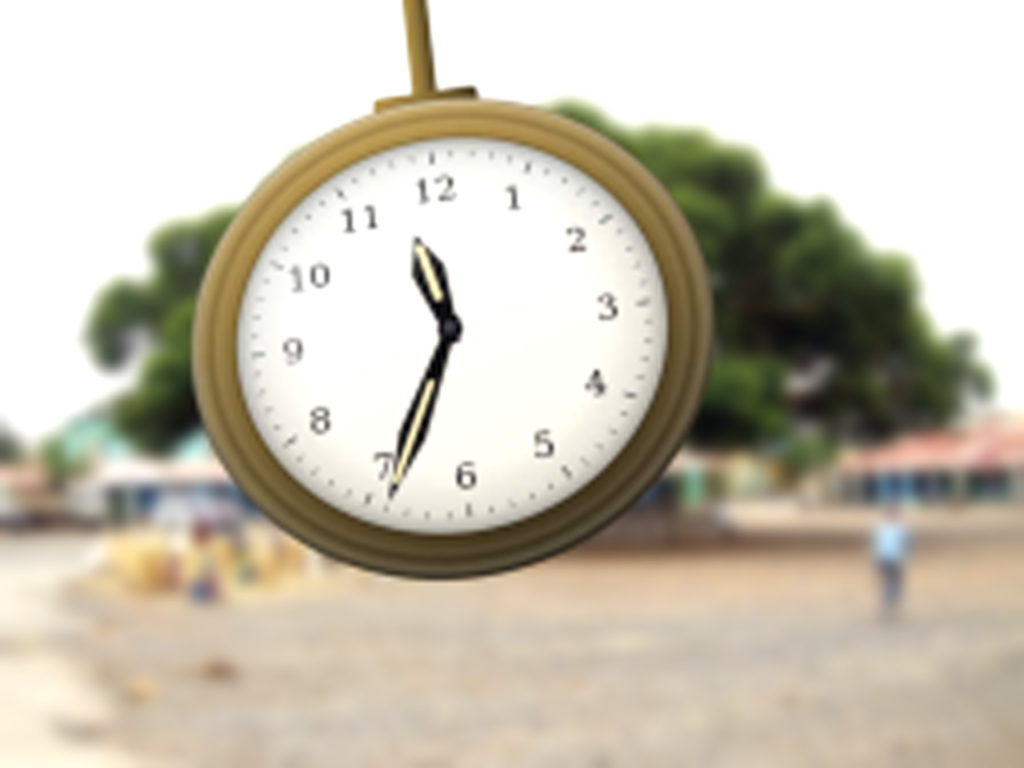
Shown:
11 h 34 min
